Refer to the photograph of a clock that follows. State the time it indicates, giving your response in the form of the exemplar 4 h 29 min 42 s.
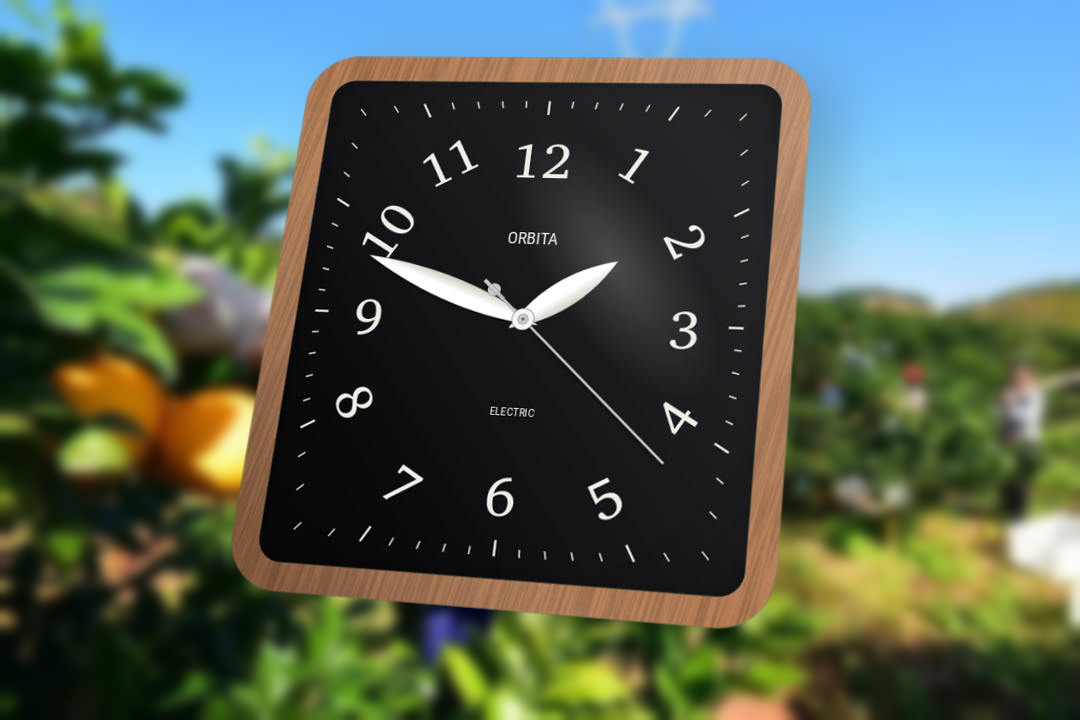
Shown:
1 h 48 min 22 s
